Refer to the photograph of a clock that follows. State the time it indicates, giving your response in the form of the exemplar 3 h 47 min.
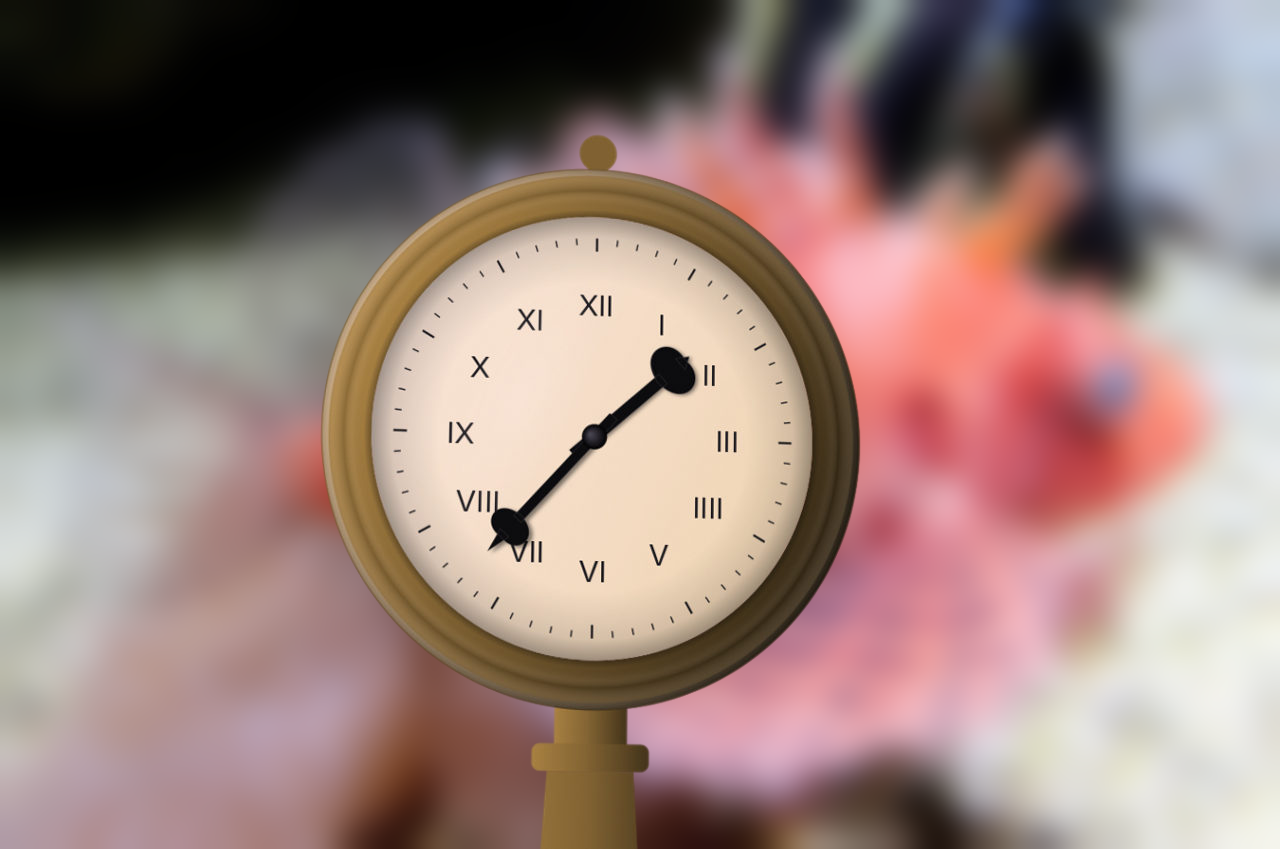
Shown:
1 h 37 min
